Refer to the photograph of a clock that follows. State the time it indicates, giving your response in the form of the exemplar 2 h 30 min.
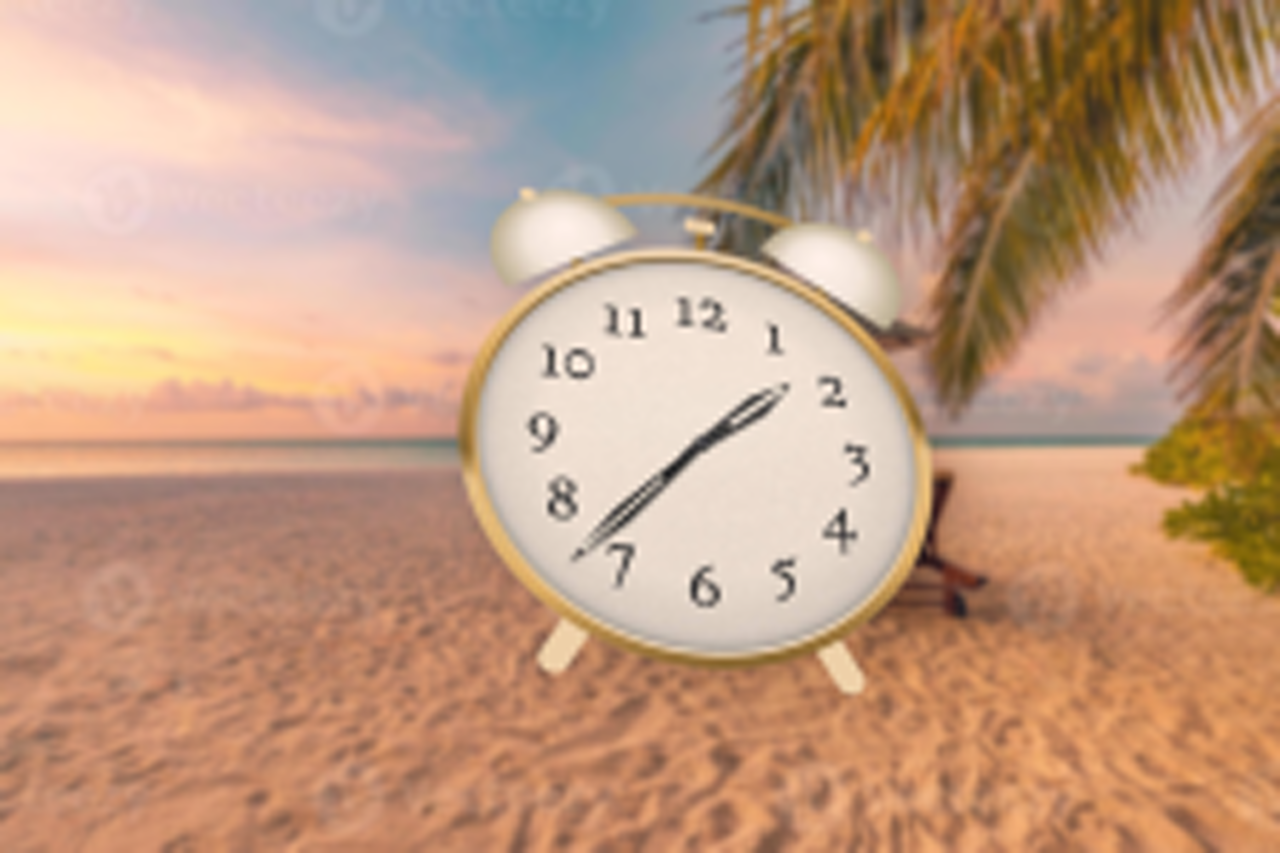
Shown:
1 h 37 min
